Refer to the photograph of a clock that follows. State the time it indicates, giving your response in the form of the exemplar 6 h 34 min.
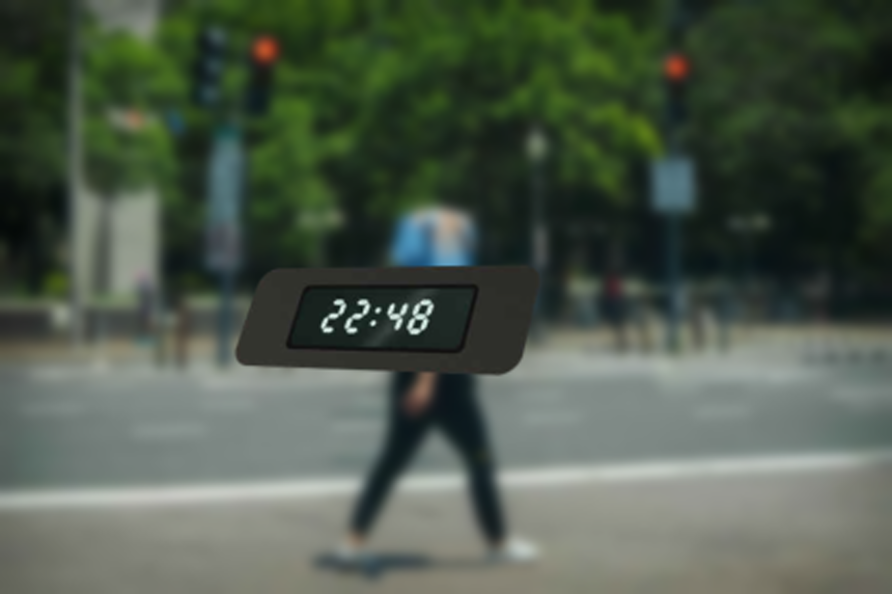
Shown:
22 h 48 min
